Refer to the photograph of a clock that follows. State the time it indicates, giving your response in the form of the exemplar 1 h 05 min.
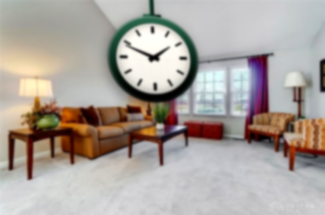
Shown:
1 h 49 min
